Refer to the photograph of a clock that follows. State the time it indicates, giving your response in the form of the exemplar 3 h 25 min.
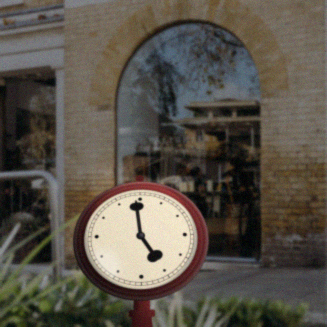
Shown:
4 h 59 min
